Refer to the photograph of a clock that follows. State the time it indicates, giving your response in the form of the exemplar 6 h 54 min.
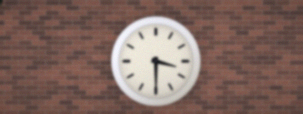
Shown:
3 h 30 min
